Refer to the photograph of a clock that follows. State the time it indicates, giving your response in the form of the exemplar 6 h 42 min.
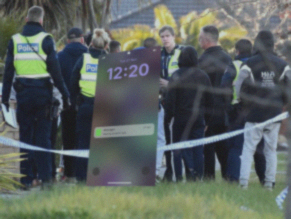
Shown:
12 h 20 min
